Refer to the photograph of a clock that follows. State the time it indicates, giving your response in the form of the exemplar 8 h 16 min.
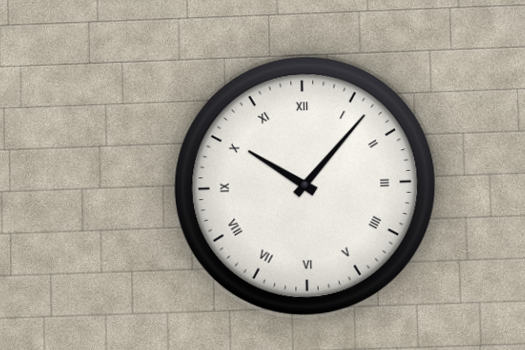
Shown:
10 h 07 min
